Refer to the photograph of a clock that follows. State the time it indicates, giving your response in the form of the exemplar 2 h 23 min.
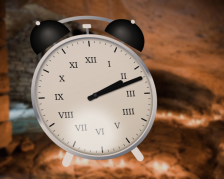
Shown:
2 h 12 min
